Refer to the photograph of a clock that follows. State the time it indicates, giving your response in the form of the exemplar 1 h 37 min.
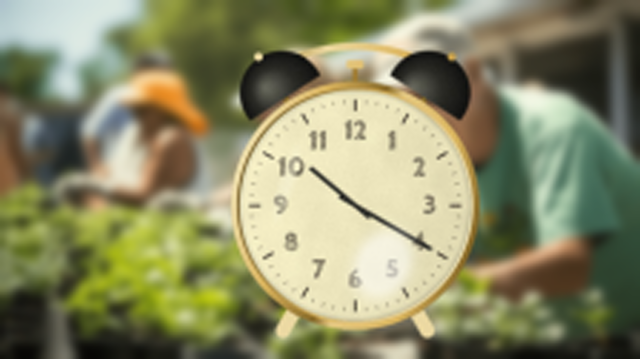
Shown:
10 h 20 min
